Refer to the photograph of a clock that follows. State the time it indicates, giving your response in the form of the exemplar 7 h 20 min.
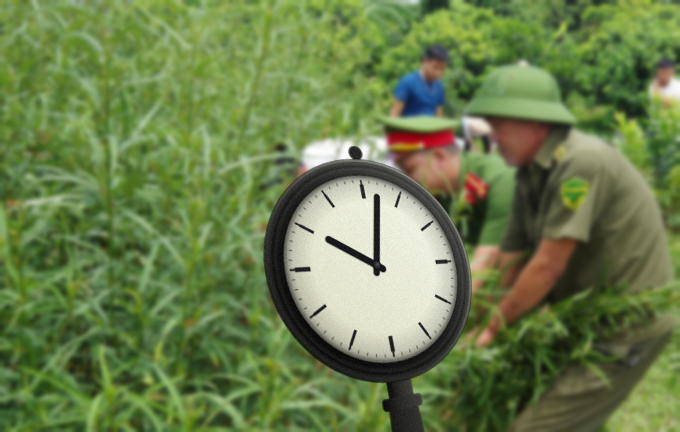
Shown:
10 h 02 min
